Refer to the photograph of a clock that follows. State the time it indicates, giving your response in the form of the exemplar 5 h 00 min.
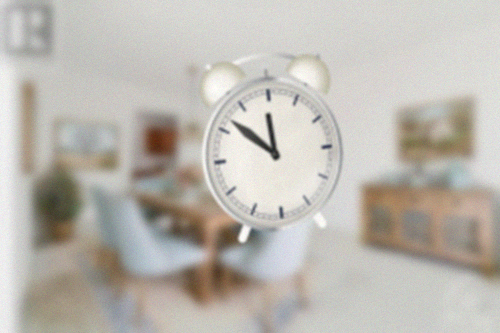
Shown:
11 h 52 min
